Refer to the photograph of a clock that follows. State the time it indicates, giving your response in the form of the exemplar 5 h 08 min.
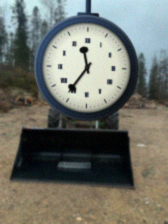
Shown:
11 h 36 min
